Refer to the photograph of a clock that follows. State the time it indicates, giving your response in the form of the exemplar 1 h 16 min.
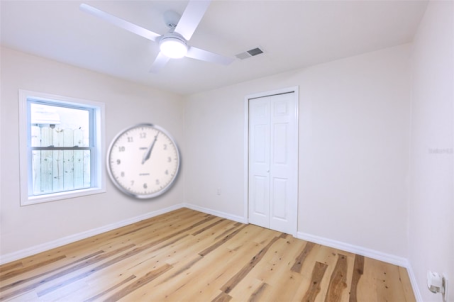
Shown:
1 h 05 min
